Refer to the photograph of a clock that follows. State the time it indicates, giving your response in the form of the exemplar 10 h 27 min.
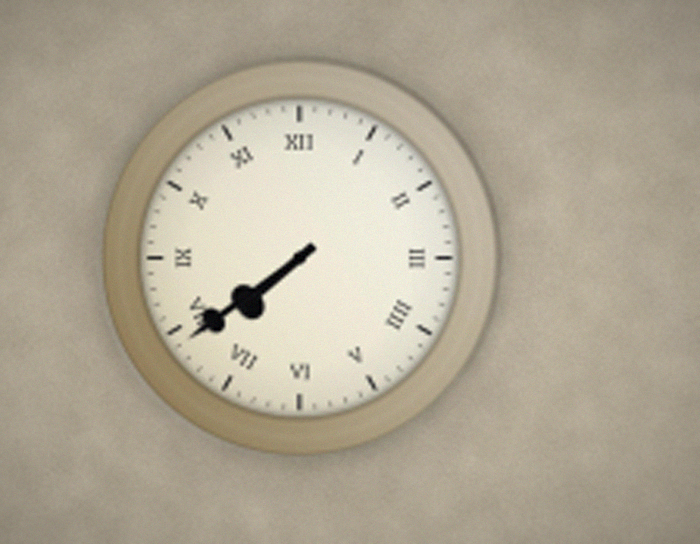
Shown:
7 h 39 min
